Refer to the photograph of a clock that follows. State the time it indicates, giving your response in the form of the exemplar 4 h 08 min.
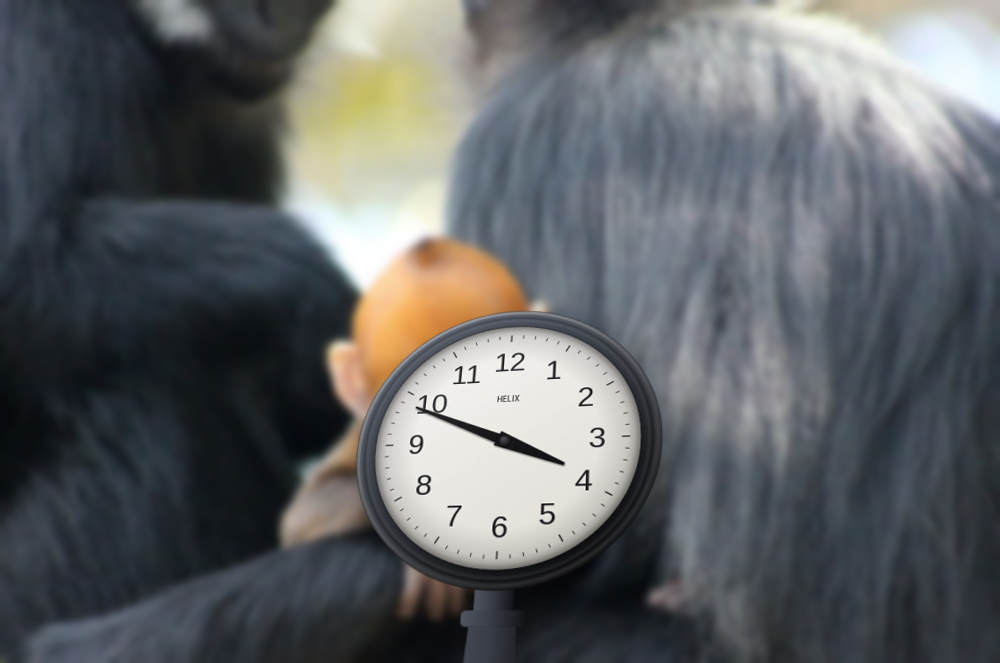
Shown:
3 h 49 min
